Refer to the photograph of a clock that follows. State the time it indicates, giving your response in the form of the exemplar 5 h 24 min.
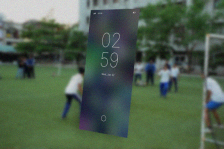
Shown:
2 h 59 min
